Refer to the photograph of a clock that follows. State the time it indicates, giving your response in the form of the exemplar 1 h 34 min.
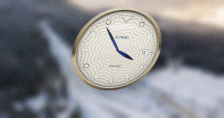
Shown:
3 h 54 min
